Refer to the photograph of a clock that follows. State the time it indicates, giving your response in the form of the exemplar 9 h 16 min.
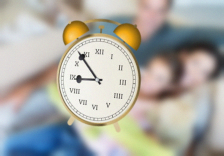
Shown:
8 h 53 min
